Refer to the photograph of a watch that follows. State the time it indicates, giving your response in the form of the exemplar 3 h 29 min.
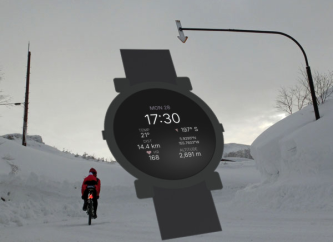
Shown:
17 h 30 min
